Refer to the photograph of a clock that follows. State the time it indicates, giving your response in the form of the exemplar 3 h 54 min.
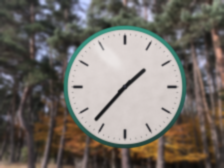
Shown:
1 h 37 min
